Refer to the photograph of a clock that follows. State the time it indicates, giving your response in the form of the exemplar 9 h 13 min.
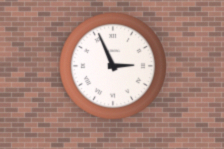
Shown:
2 h 56 min
